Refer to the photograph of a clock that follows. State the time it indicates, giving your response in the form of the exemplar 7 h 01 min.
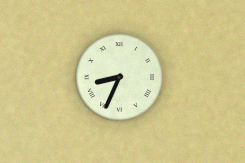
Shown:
8 h 34 min
